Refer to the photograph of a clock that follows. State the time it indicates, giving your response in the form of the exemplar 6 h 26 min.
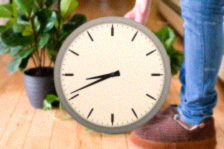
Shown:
8 h 41 min
